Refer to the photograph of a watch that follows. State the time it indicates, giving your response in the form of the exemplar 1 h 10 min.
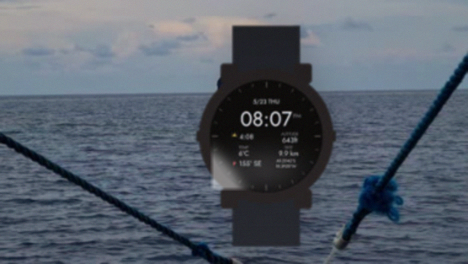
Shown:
8 h 07 min
